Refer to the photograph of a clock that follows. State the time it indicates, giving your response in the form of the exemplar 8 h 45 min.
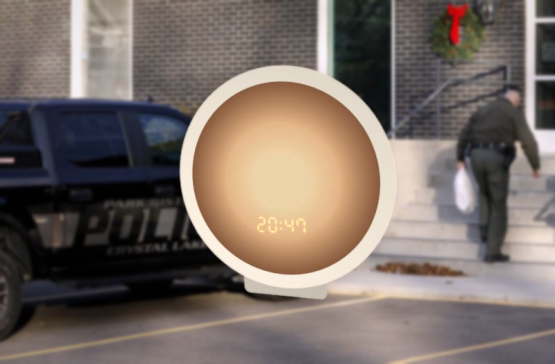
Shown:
20 h 47 min
